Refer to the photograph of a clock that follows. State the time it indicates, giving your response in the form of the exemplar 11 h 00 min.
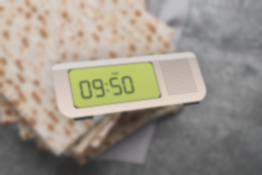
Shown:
9 h 50 min
